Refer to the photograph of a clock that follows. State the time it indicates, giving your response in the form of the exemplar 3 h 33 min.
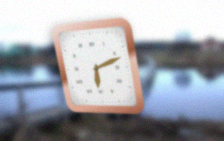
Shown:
6 h 12 min
